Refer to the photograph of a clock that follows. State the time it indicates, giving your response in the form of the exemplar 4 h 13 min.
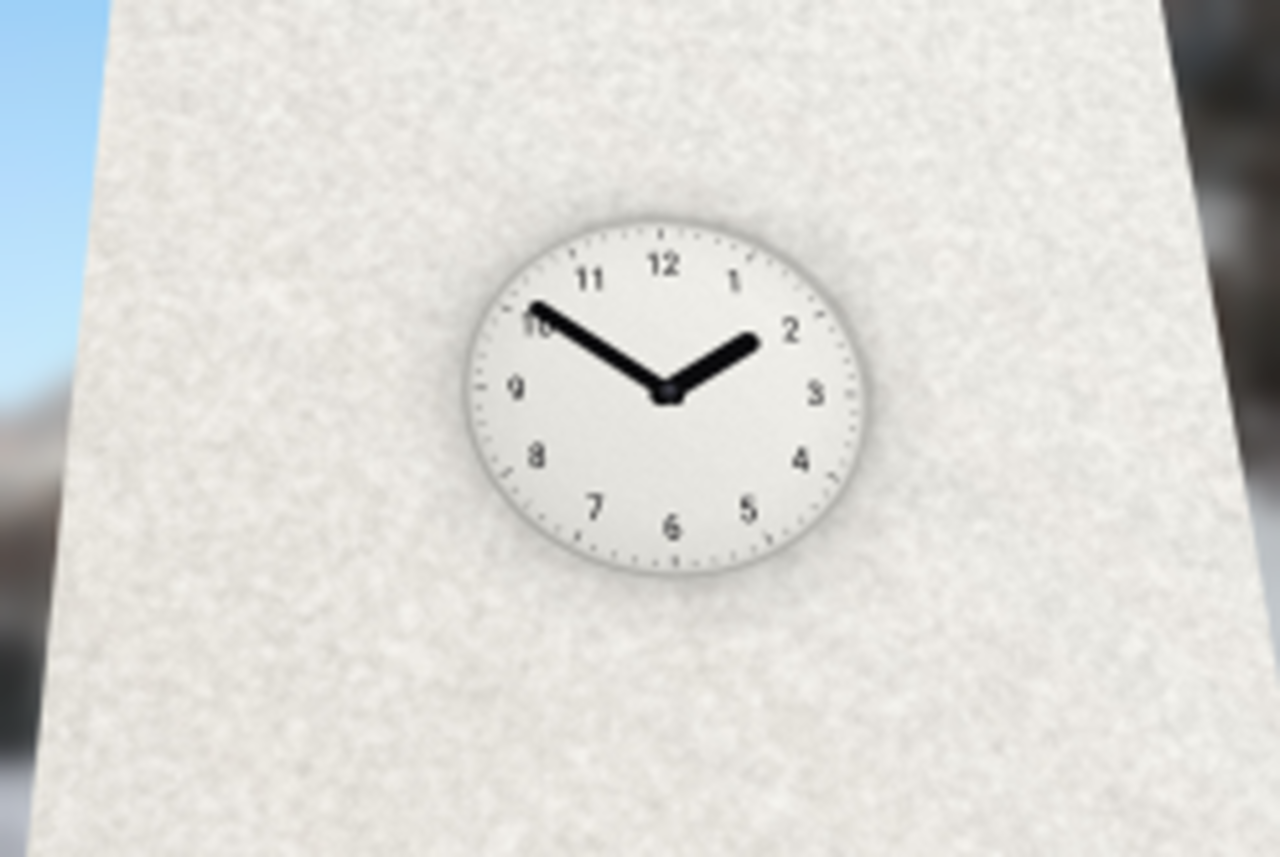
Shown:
1 h 51 min
